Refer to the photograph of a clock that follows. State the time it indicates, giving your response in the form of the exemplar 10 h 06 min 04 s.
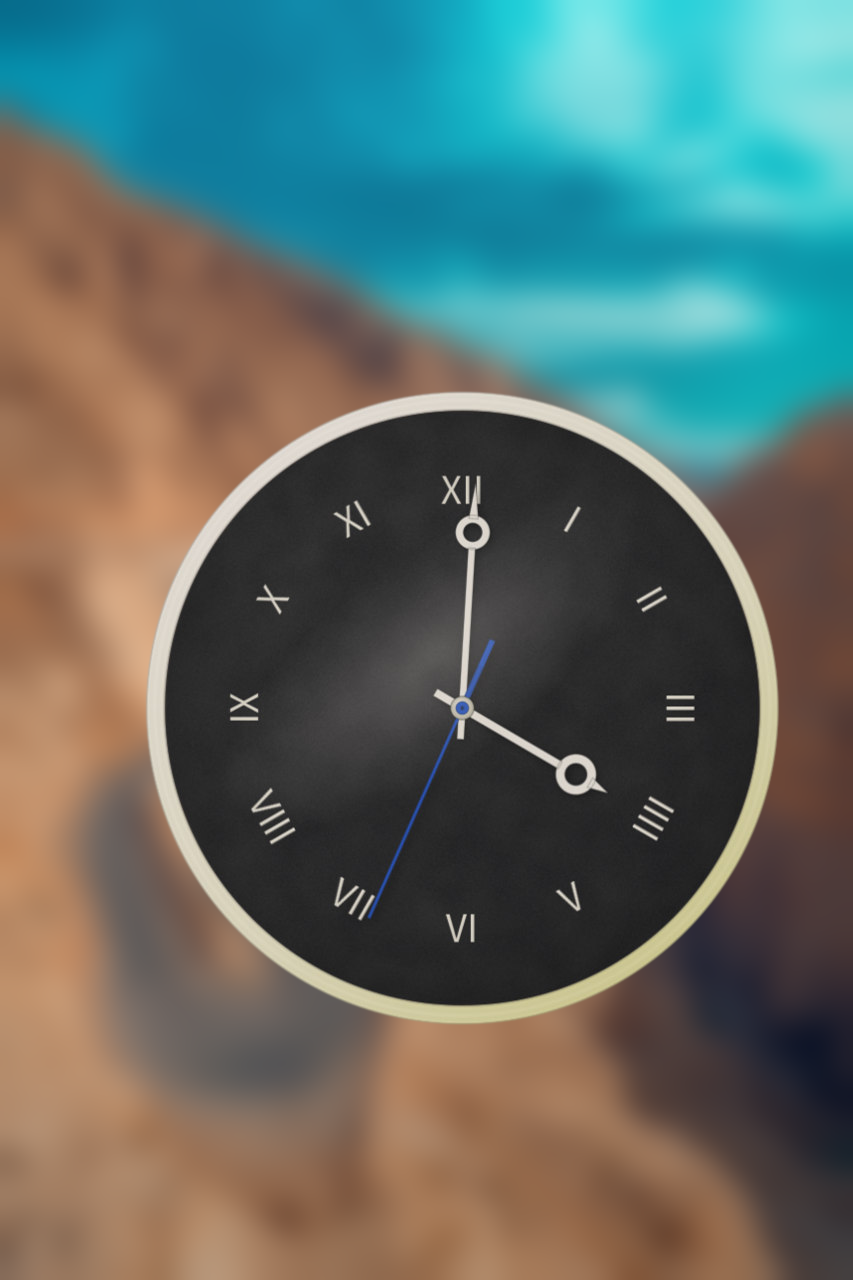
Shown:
4 h 00 min 34 s
